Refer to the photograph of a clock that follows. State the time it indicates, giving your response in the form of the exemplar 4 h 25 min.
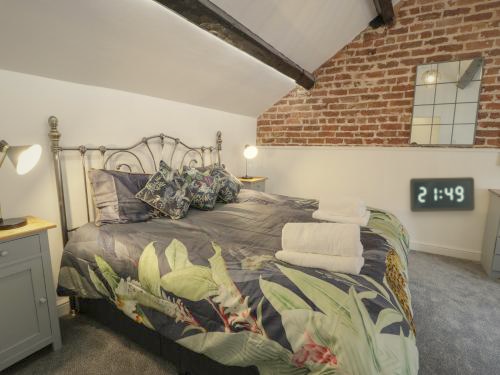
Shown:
21 h 49 min
